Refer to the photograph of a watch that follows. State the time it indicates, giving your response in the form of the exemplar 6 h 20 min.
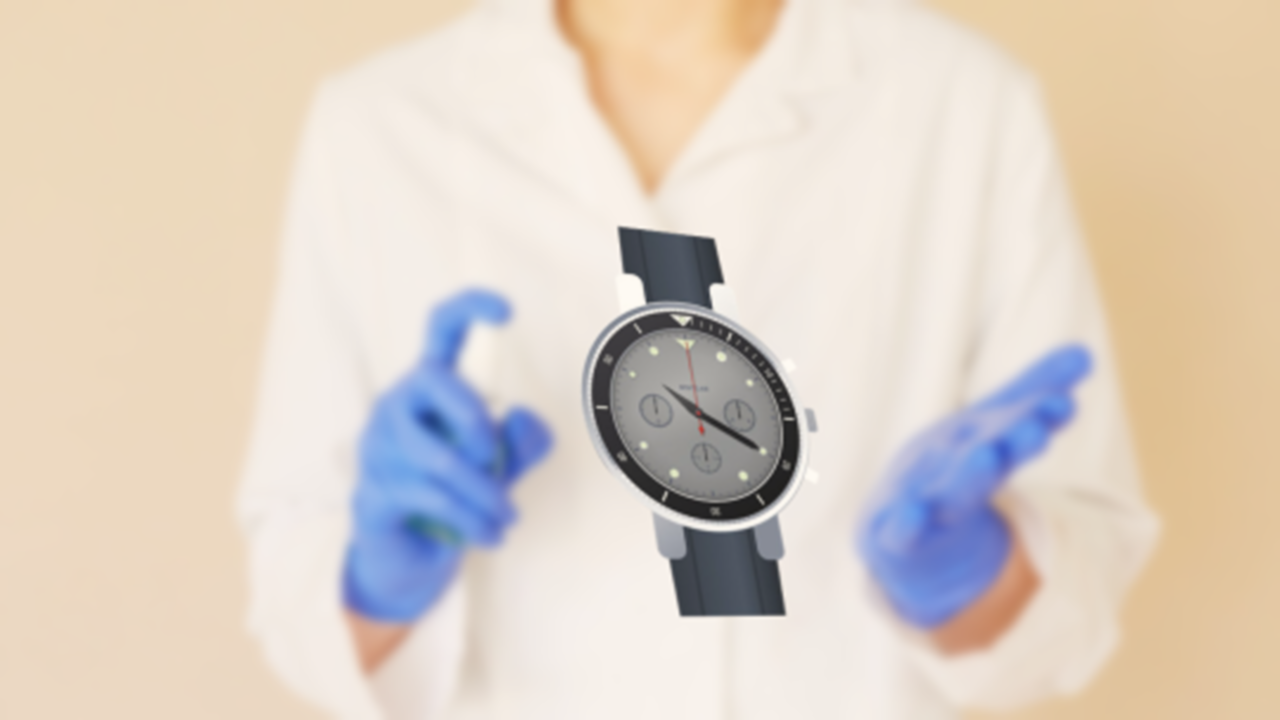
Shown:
10 h 20 min
